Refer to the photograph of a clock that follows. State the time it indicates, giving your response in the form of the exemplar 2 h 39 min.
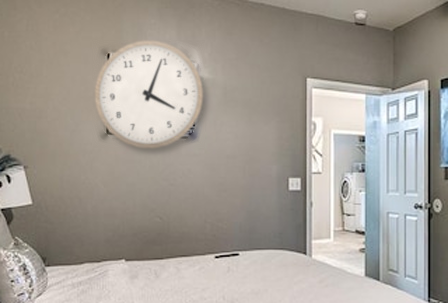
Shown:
4 h 04 min
